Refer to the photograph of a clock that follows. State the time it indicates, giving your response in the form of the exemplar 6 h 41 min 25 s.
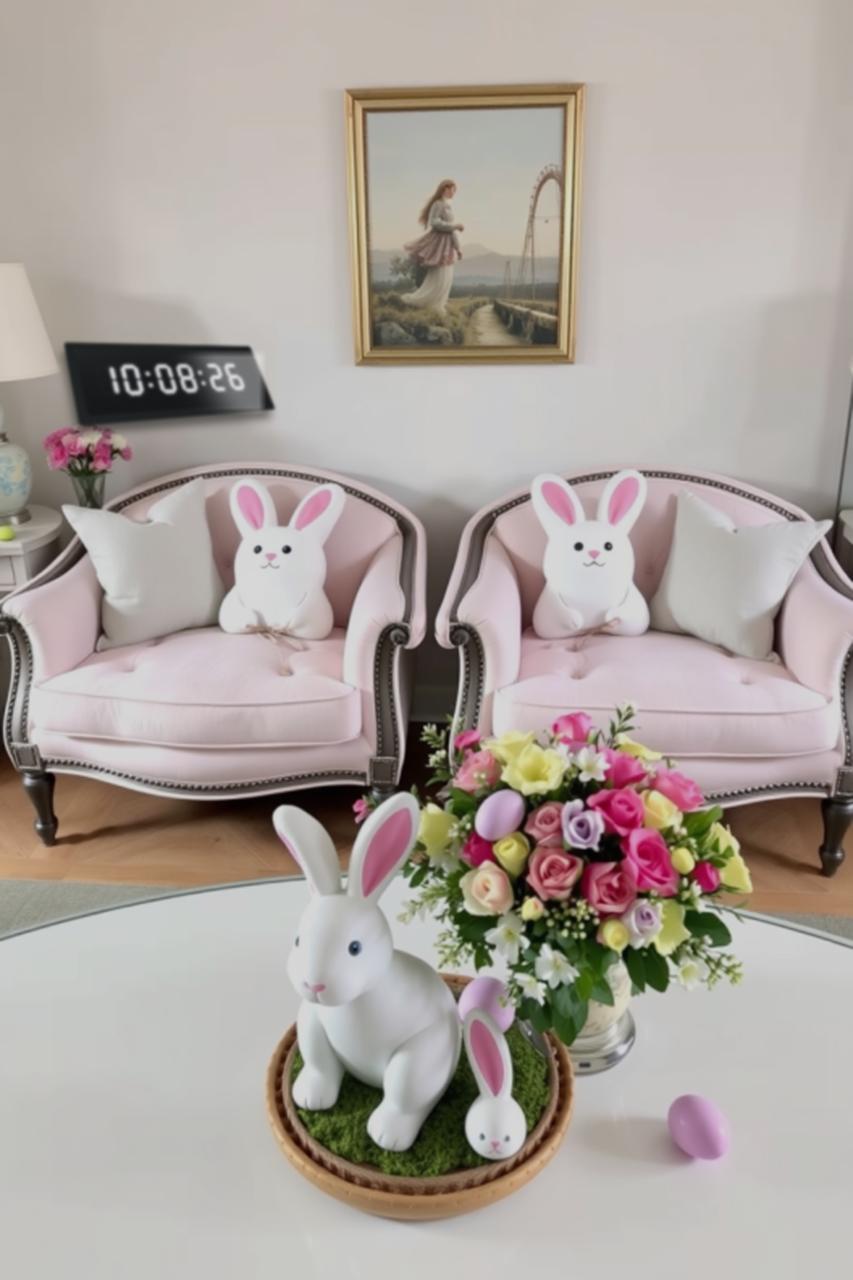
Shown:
10 h 08 min 26 s
